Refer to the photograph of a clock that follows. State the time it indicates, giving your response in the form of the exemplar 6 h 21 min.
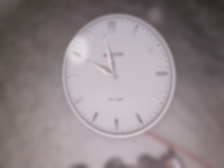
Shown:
9 h 58 min
